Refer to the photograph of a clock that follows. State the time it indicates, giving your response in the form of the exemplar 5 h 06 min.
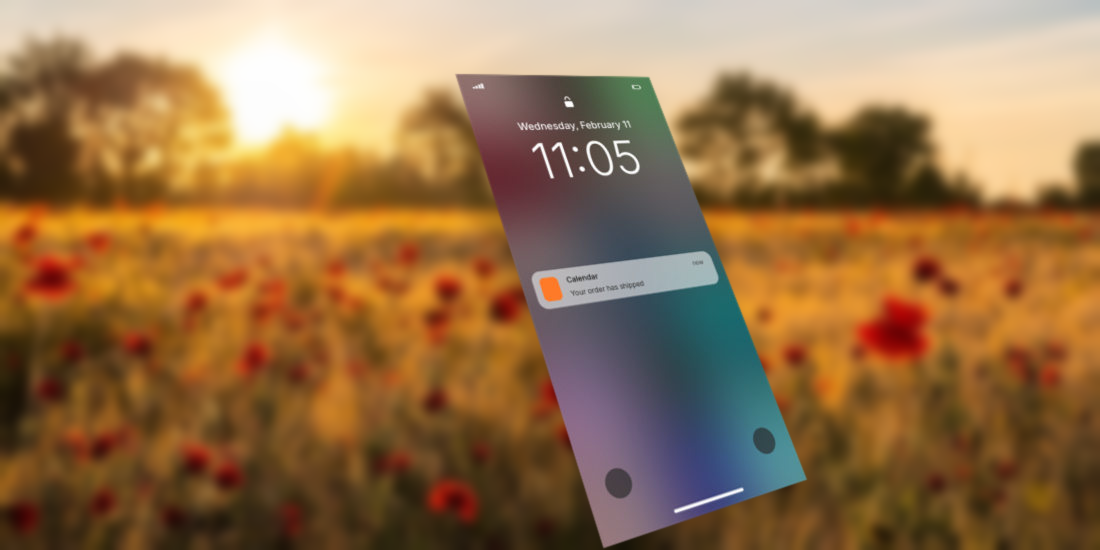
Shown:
11 h 05 min
